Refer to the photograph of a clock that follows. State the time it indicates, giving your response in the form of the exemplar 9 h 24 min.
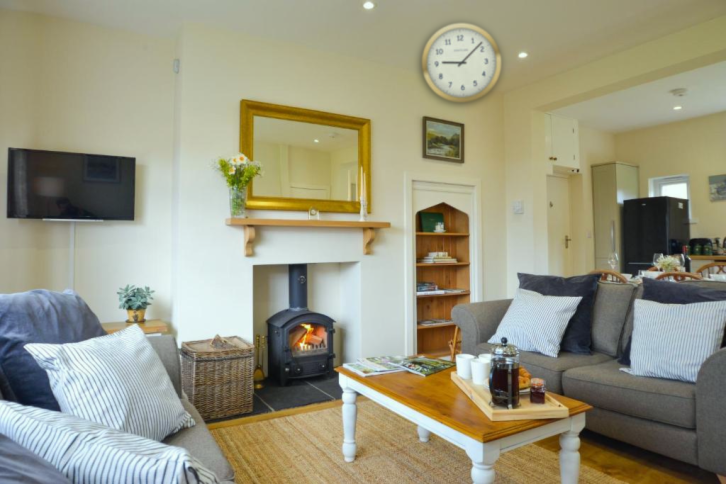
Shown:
9 h 08 min
